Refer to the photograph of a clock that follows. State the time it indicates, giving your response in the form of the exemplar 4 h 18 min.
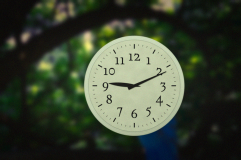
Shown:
9 h 11 min
